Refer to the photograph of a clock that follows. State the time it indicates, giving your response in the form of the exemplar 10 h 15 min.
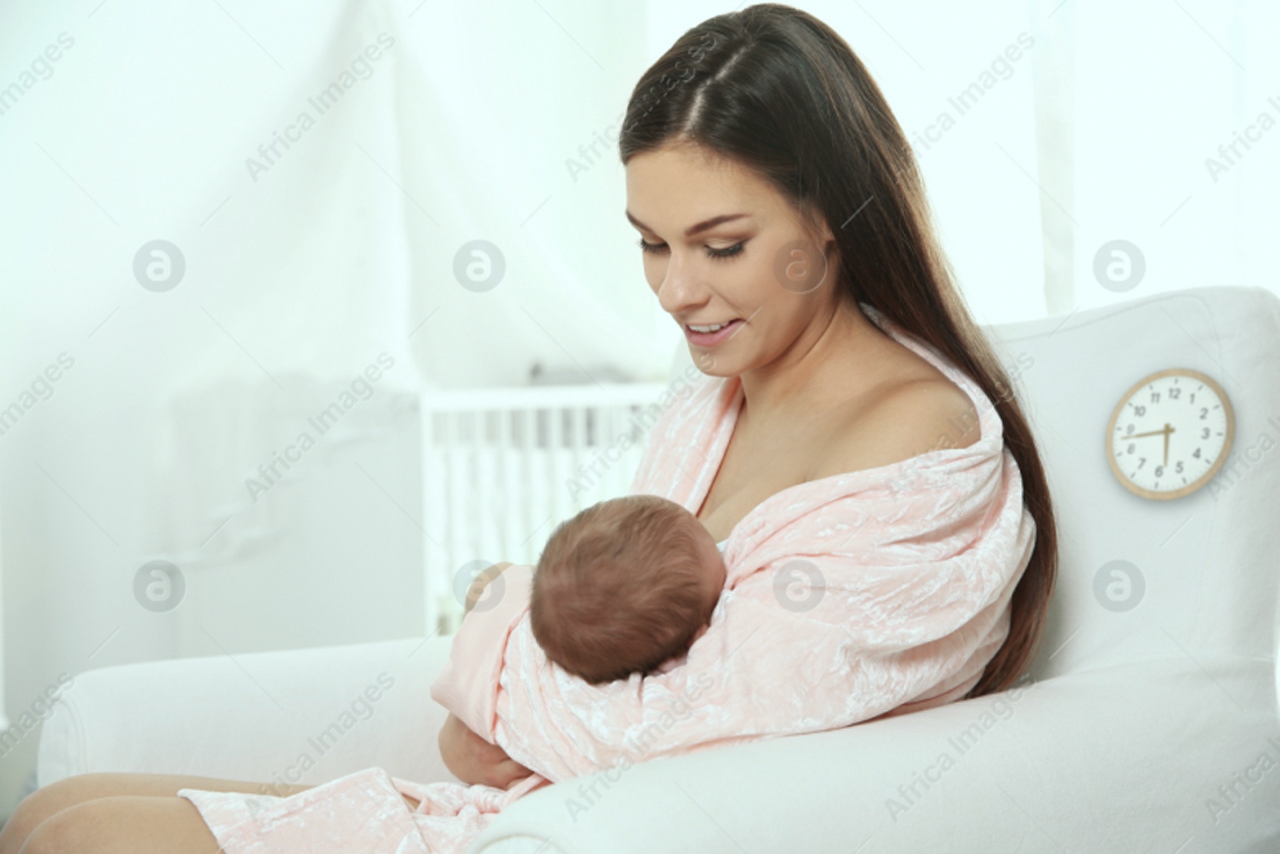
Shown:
5 h 43 min
